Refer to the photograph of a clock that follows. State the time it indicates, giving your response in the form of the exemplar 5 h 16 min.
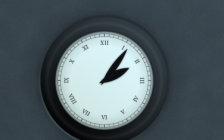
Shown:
2 h 06 min
